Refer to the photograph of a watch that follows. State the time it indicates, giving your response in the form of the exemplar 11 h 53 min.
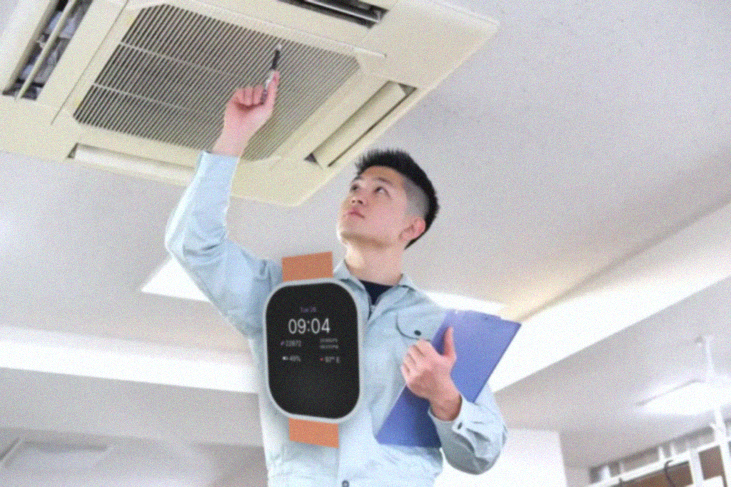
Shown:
9 h 04 min
